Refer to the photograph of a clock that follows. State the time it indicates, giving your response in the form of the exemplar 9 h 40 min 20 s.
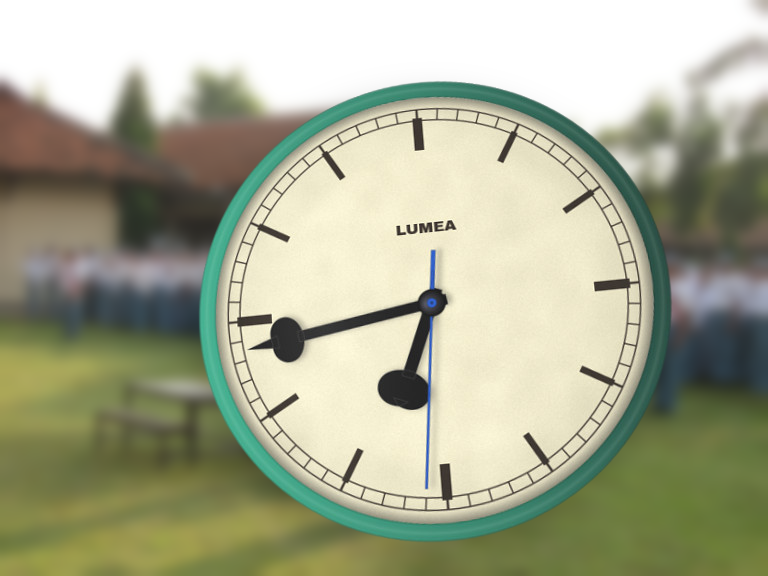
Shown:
6 h 43 min 31 s
